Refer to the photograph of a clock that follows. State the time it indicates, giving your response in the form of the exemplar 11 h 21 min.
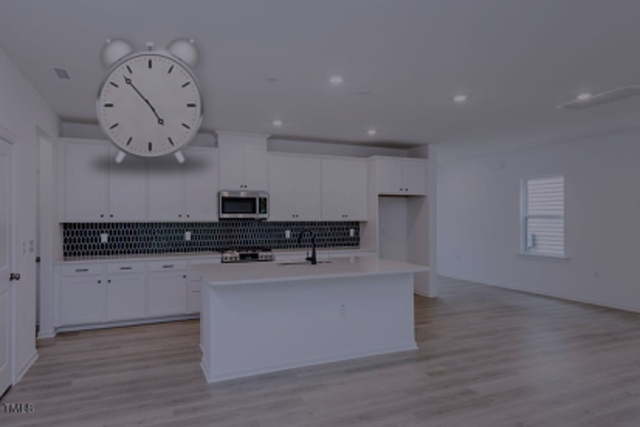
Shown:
4 h 53 min
